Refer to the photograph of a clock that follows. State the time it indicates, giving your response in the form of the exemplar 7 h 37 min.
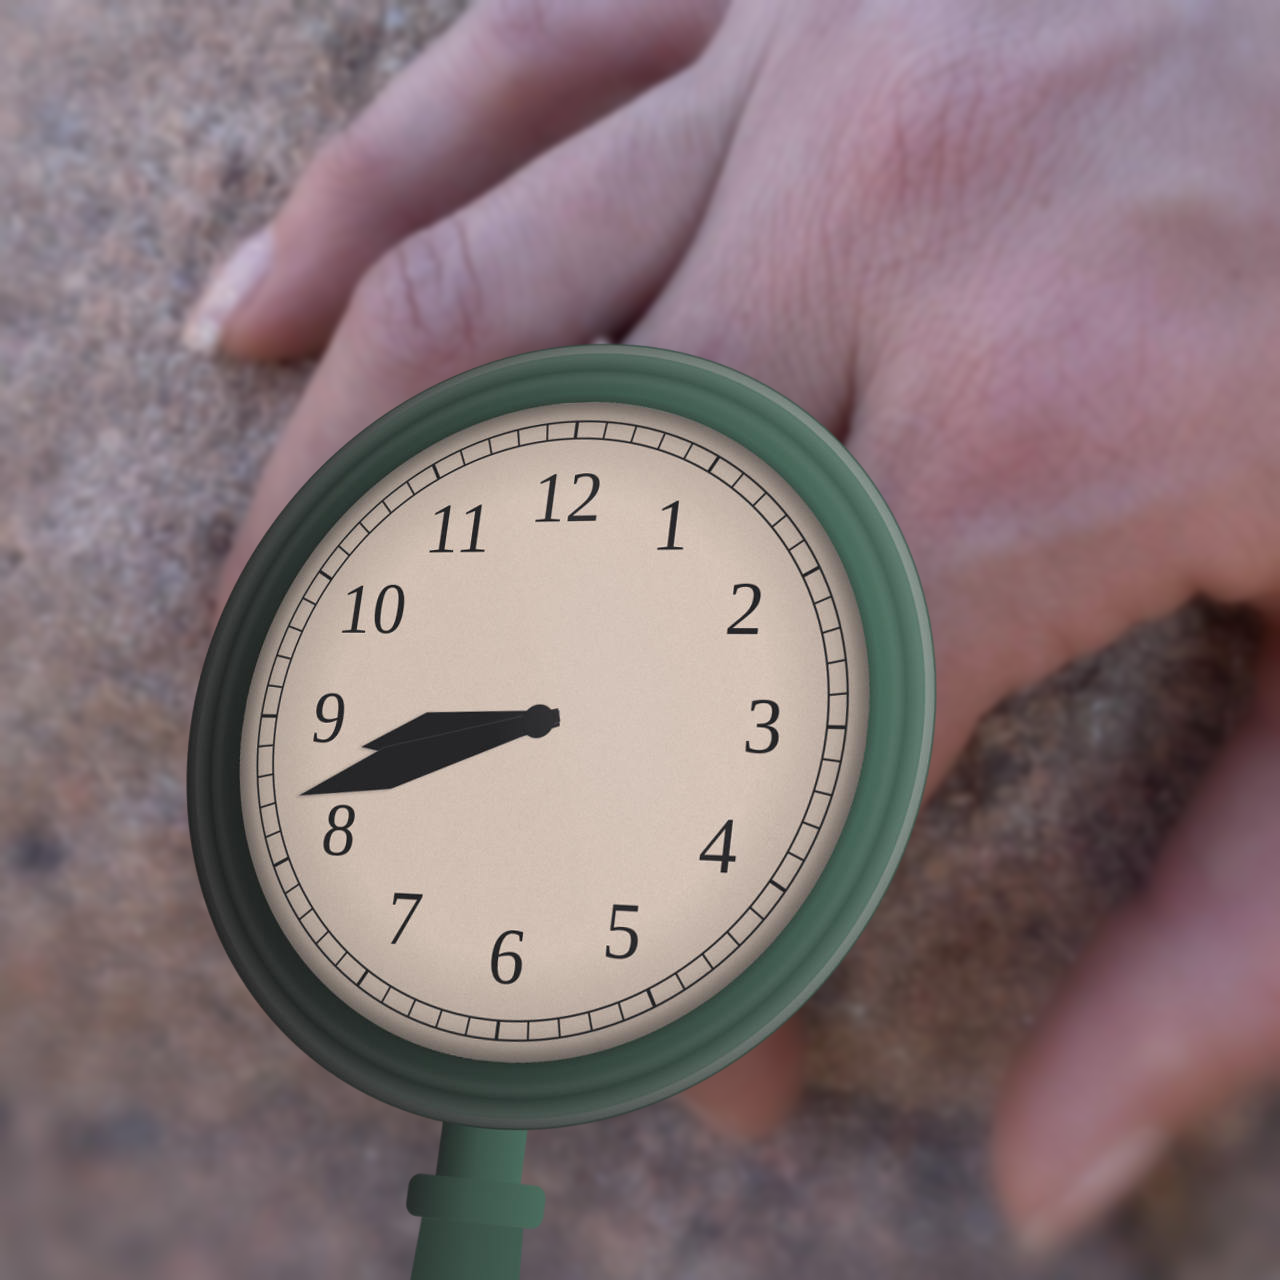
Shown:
8 h 42 min
